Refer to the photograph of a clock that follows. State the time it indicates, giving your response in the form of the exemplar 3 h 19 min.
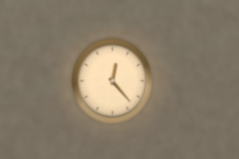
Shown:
12 h 23 min
